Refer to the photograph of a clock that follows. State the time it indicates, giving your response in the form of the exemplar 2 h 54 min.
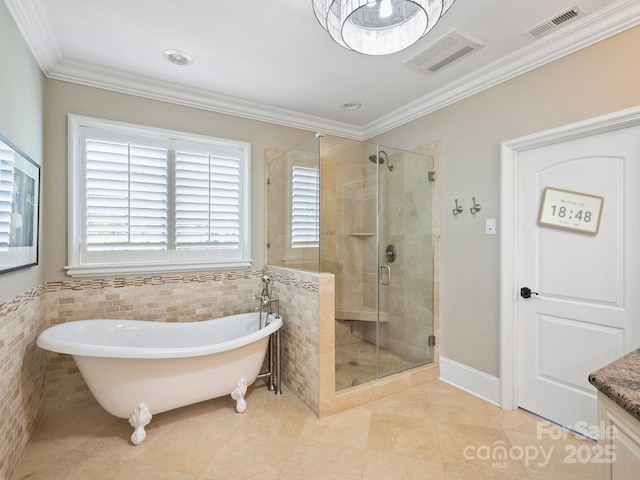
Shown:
18 h 48 min
